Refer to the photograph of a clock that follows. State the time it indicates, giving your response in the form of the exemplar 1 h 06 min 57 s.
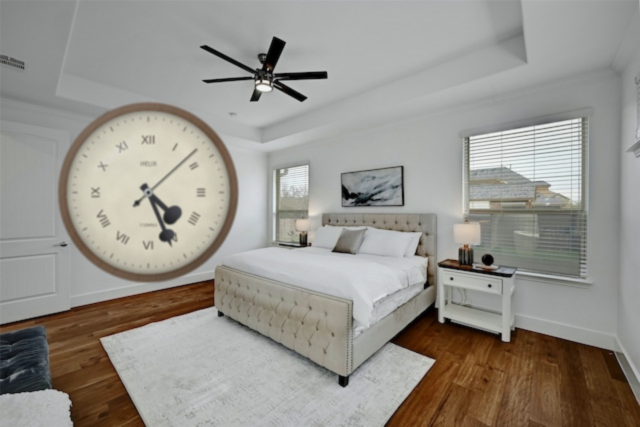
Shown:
4 h 26 min 08 s
